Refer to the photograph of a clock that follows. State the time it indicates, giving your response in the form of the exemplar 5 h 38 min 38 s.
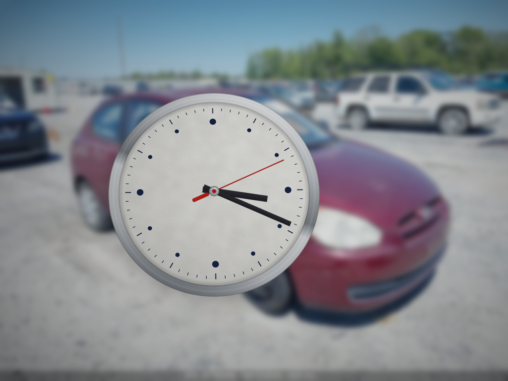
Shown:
3 h 19 min 11 s
